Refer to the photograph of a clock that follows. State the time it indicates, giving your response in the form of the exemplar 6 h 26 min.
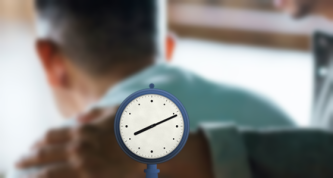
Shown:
8 h 11 min
